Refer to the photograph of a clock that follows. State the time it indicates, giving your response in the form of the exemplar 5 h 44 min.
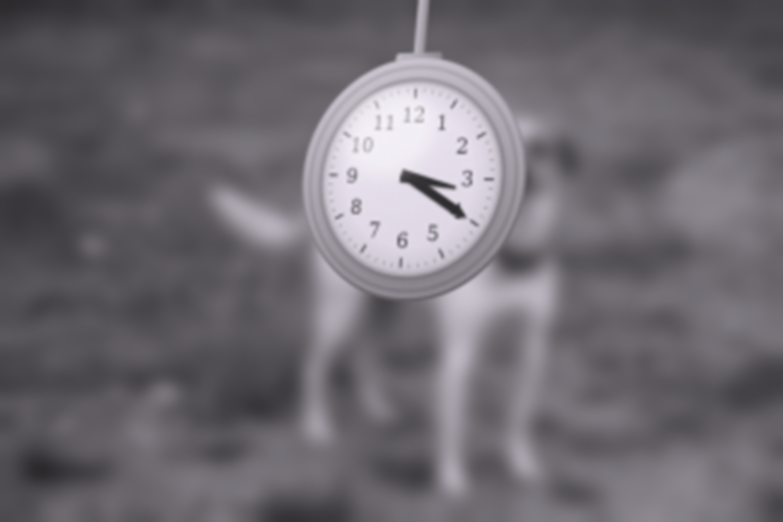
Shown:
3 h 20 min
